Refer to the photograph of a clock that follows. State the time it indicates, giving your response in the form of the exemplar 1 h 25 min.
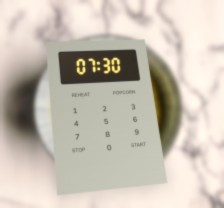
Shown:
7 h 30 min
